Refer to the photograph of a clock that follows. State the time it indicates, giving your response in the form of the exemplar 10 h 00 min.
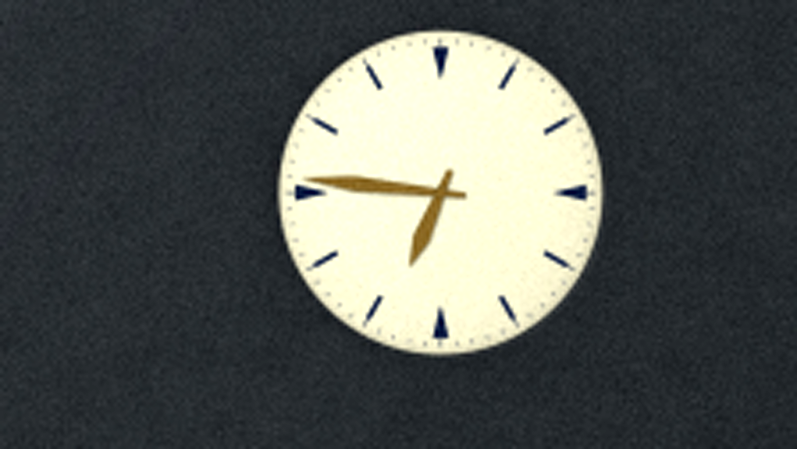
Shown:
6 h 46 min
